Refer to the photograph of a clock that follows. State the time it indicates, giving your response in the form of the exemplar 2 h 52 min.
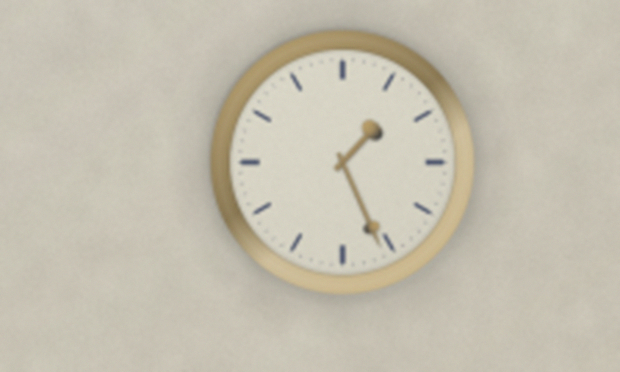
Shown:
1 h 26 min
